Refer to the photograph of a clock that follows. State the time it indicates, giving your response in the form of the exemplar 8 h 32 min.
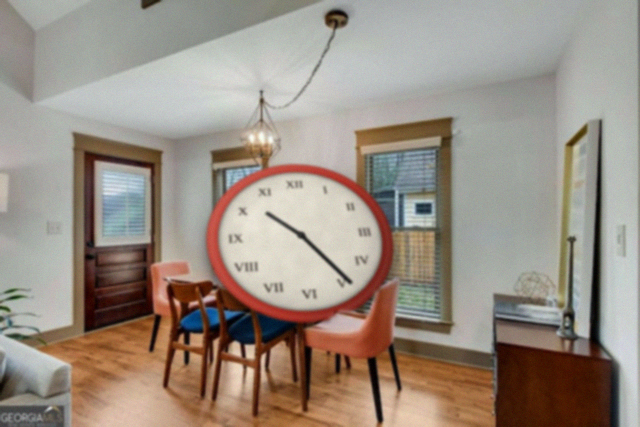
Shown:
10 h 24 min
